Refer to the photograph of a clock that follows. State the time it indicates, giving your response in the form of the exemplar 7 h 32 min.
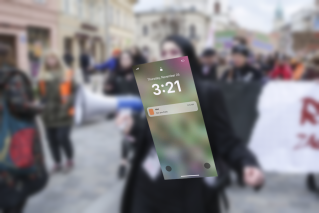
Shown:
3 h 21 min
